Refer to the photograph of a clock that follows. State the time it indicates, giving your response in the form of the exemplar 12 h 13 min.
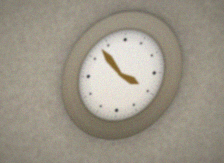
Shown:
3 h 53 min
